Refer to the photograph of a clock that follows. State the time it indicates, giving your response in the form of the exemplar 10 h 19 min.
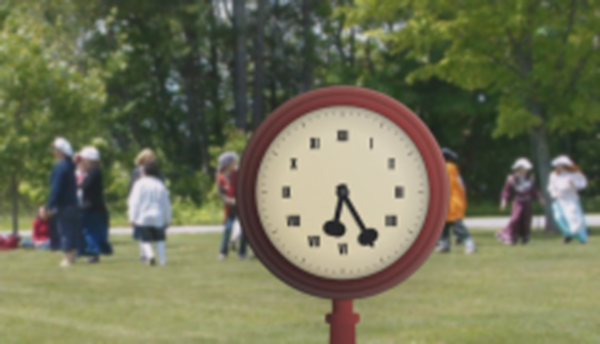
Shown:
6 h 25 min
